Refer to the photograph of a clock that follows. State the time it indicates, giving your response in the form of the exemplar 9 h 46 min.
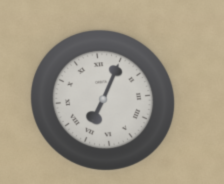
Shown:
7 h 05 min
